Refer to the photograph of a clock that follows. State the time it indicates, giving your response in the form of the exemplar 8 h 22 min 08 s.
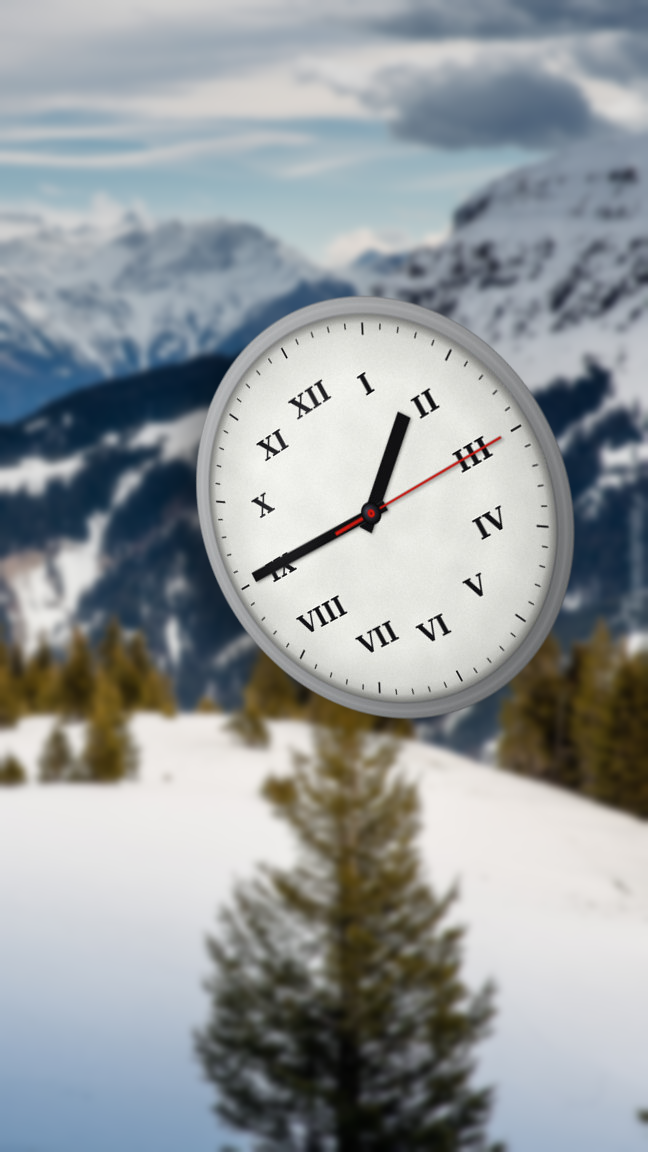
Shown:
1 h 45 min 15 s
